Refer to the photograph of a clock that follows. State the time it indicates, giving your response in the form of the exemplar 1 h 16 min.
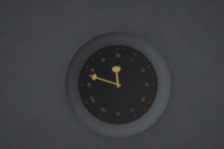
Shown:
11 h 48 min
